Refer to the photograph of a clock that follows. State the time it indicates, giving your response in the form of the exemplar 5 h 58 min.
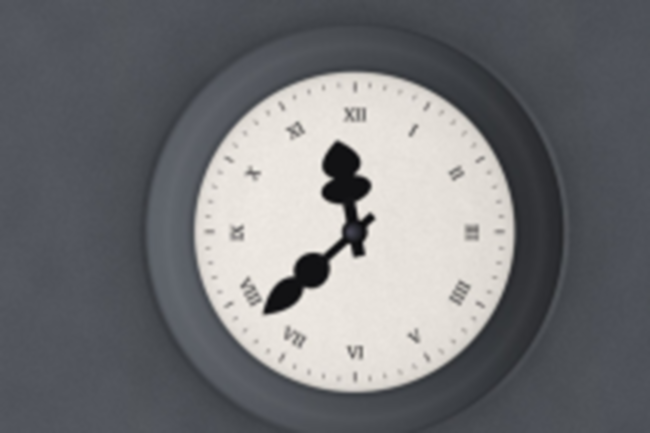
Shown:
11 h 38 min
